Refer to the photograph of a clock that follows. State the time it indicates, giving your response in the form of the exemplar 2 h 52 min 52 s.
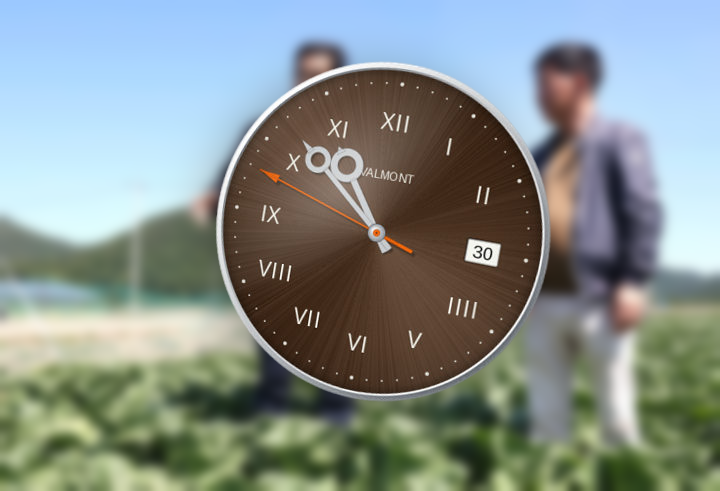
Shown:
10 h 51 min 48 s
